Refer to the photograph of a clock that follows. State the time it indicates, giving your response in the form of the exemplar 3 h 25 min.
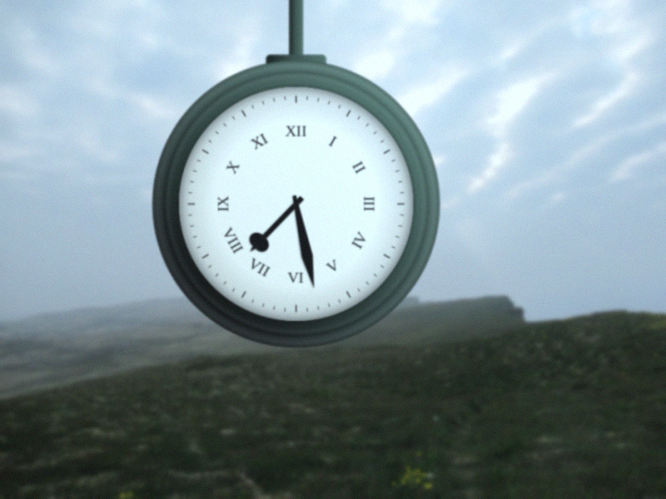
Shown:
7 h 28 min
